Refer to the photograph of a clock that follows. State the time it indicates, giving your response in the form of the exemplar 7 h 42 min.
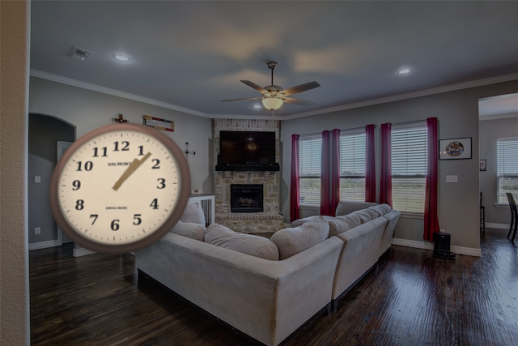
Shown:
1 h 07 min
